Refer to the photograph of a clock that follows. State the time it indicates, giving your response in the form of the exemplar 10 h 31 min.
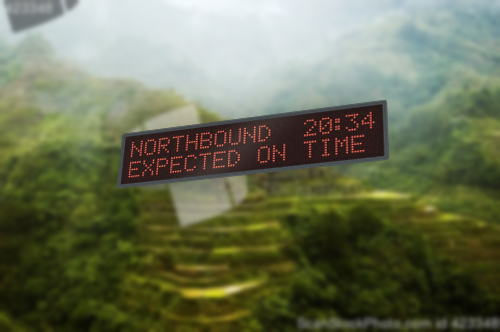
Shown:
20 h 34 min
